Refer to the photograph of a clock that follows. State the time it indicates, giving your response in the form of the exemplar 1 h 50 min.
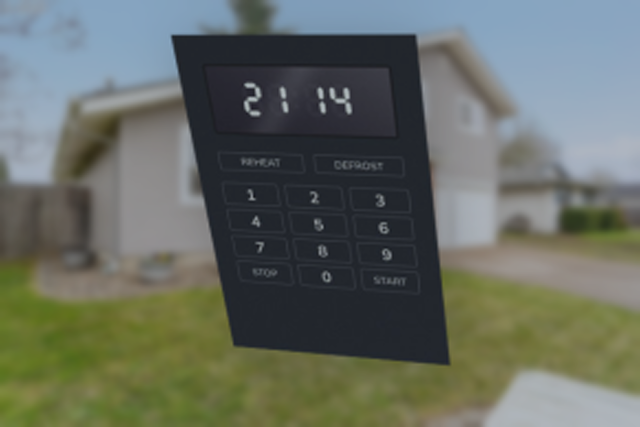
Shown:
21 h 14 min
